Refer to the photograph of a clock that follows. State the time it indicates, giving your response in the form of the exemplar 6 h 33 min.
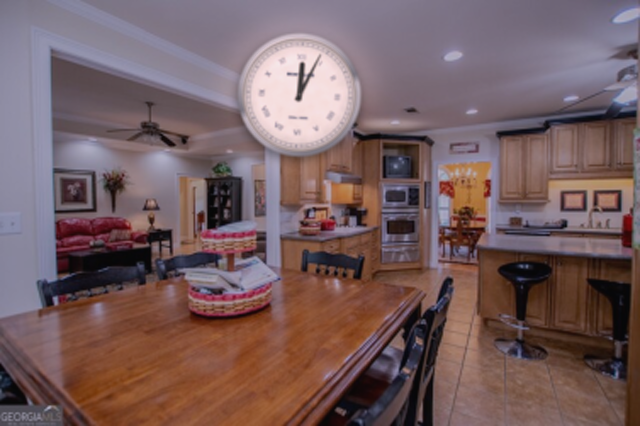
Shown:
12 h 04 min
